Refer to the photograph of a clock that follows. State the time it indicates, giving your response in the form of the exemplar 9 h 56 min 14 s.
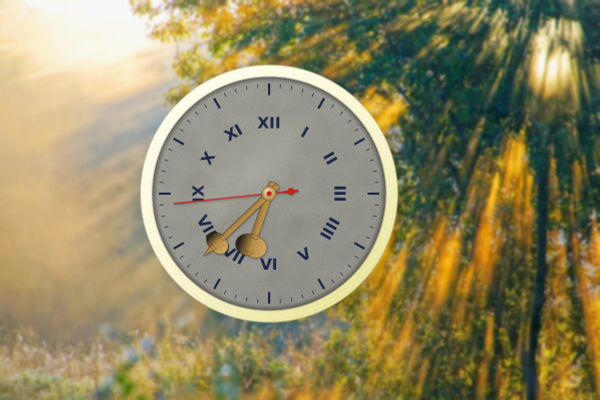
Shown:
6 h 37 min 44 s
